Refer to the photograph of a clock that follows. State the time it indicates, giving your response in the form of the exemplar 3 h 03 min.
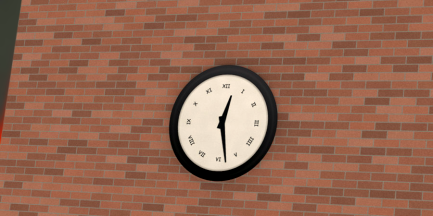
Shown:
12 h 28 min
